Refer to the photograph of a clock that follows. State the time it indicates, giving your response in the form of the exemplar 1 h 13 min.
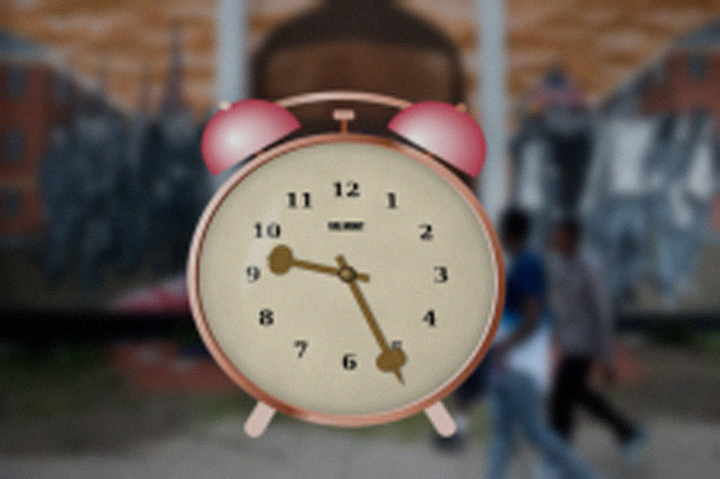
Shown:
9 h 26 min
